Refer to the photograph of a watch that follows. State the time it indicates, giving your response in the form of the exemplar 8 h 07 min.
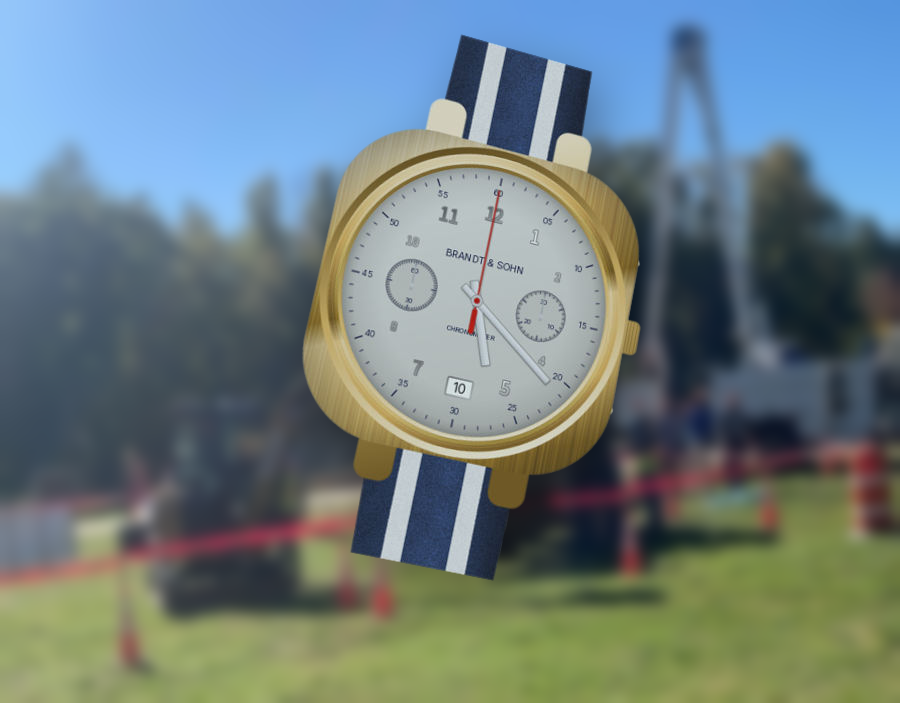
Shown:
5 h 21 min
